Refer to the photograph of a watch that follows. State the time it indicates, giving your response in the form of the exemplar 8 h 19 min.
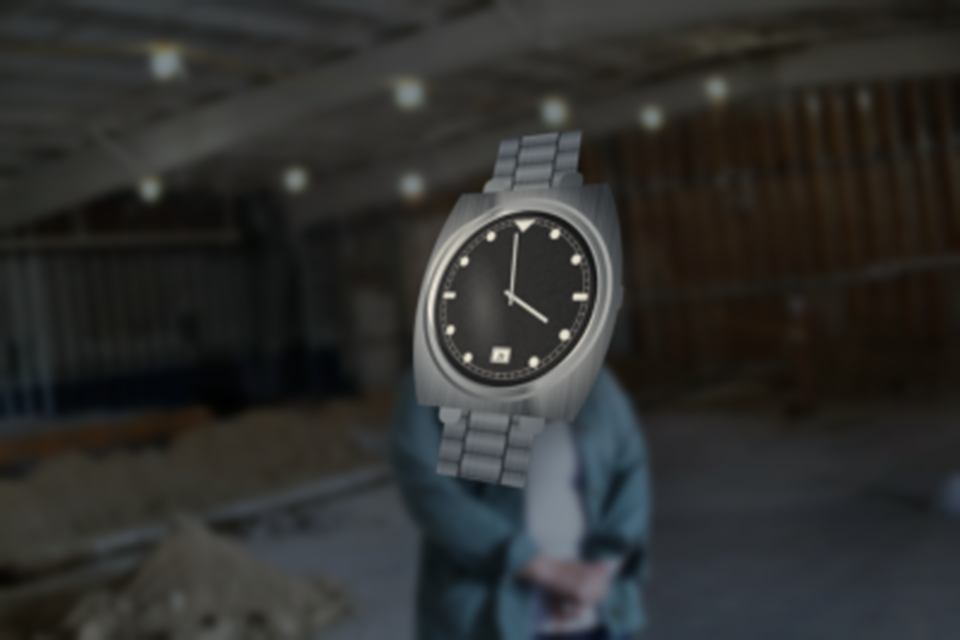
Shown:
3 h 59 min
